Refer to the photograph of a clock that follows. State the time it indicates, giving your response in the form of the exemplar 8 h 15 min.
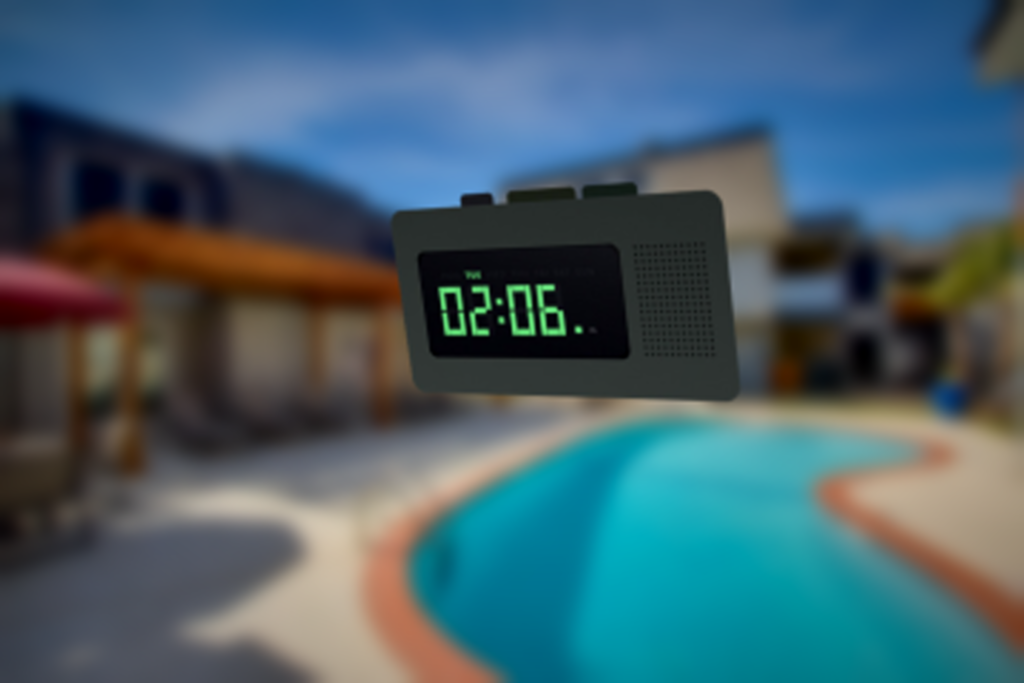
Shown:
2 h 06 min
